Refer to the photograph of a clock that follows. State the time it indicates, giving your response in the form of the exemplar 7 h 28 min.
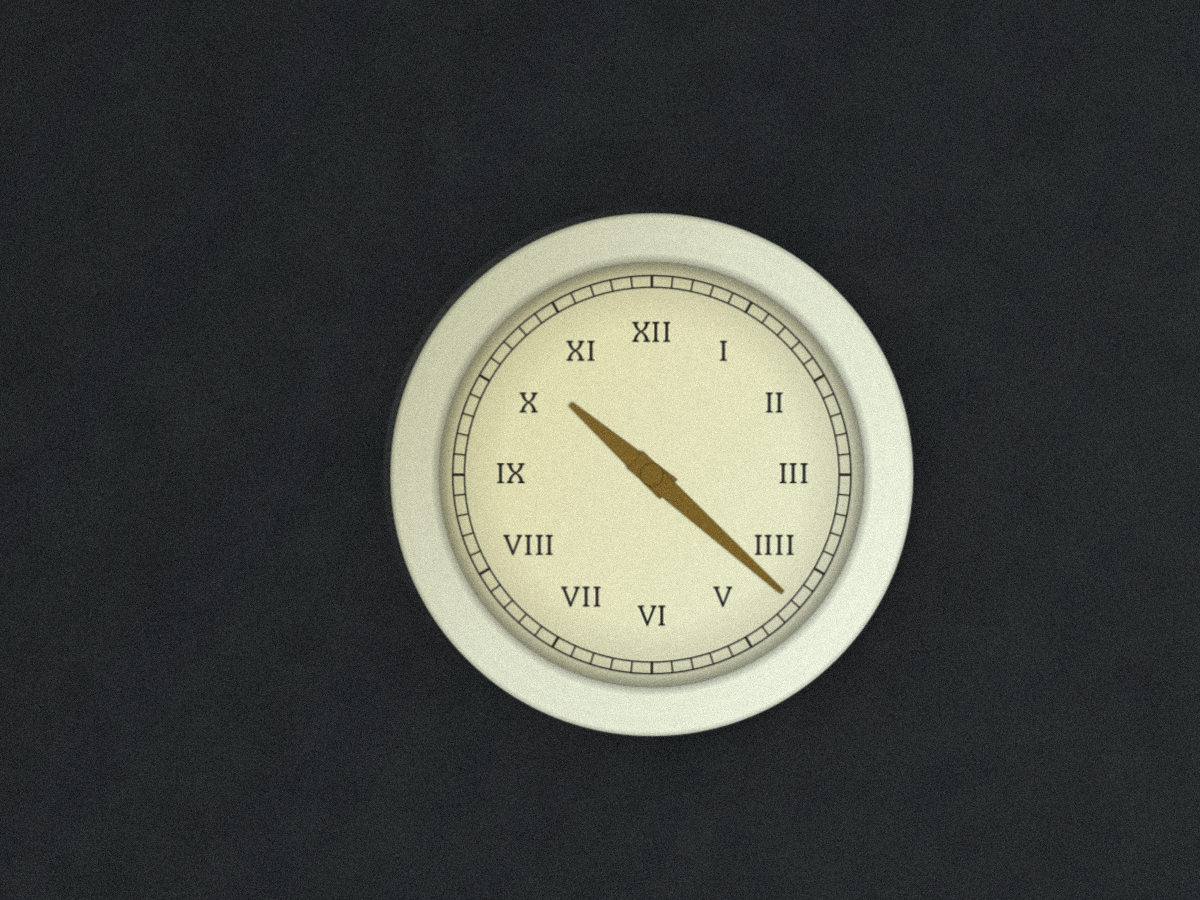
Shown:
10 h 22 min
